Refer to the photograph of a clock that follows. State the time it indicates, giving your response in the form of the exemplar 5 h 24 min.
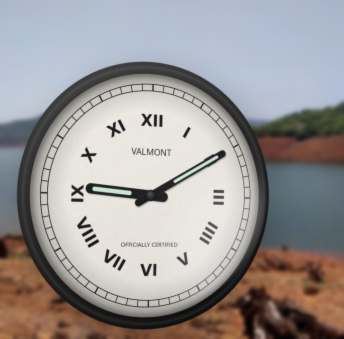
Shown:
9 h 10 min
